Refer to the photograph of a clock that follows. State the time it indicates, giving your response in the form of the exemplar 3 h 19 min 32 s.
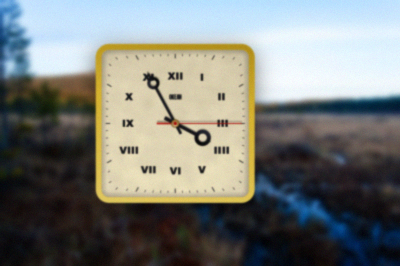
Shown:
3 h 55 min 15 s
